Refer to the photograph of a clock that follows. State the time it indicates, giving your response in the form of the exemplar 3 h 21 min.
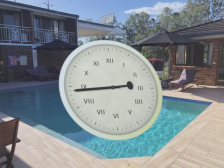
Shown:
2 h 44 min
